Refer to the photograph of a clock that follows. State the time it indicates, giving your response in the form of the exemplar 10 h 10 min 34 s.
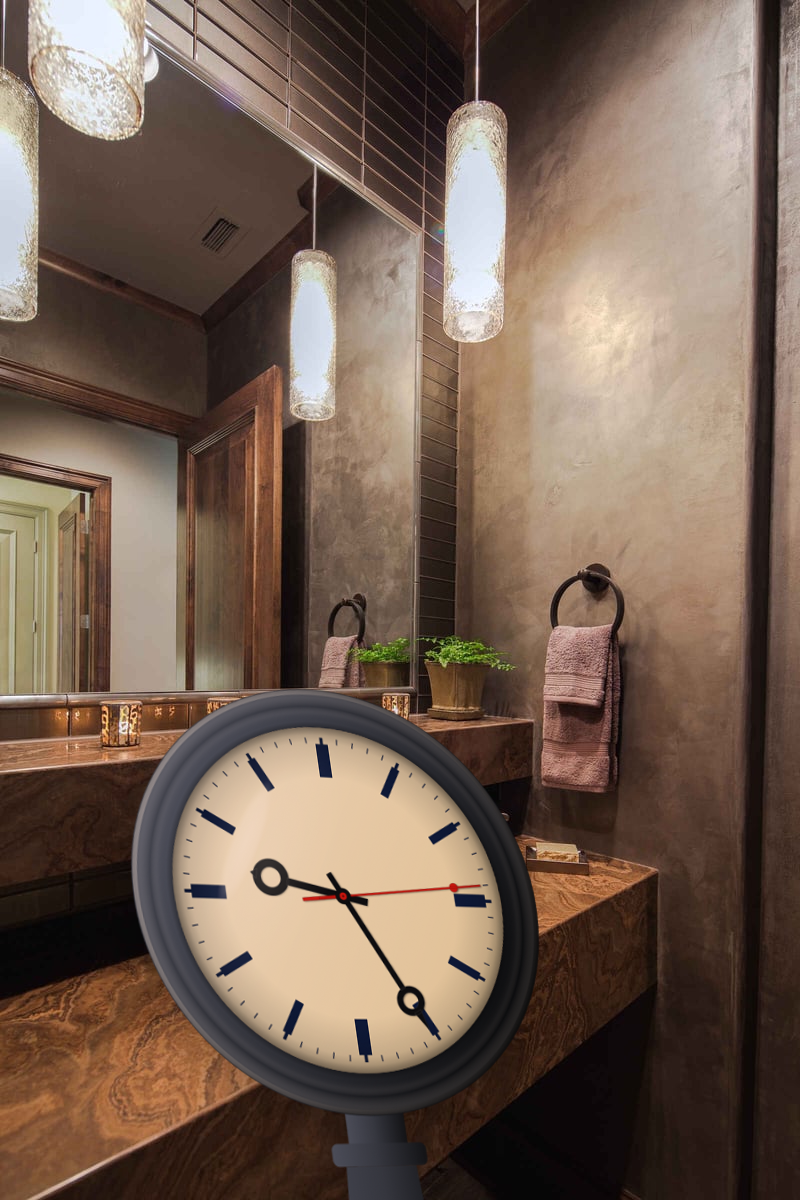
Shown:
9 h 25 min 14 s
